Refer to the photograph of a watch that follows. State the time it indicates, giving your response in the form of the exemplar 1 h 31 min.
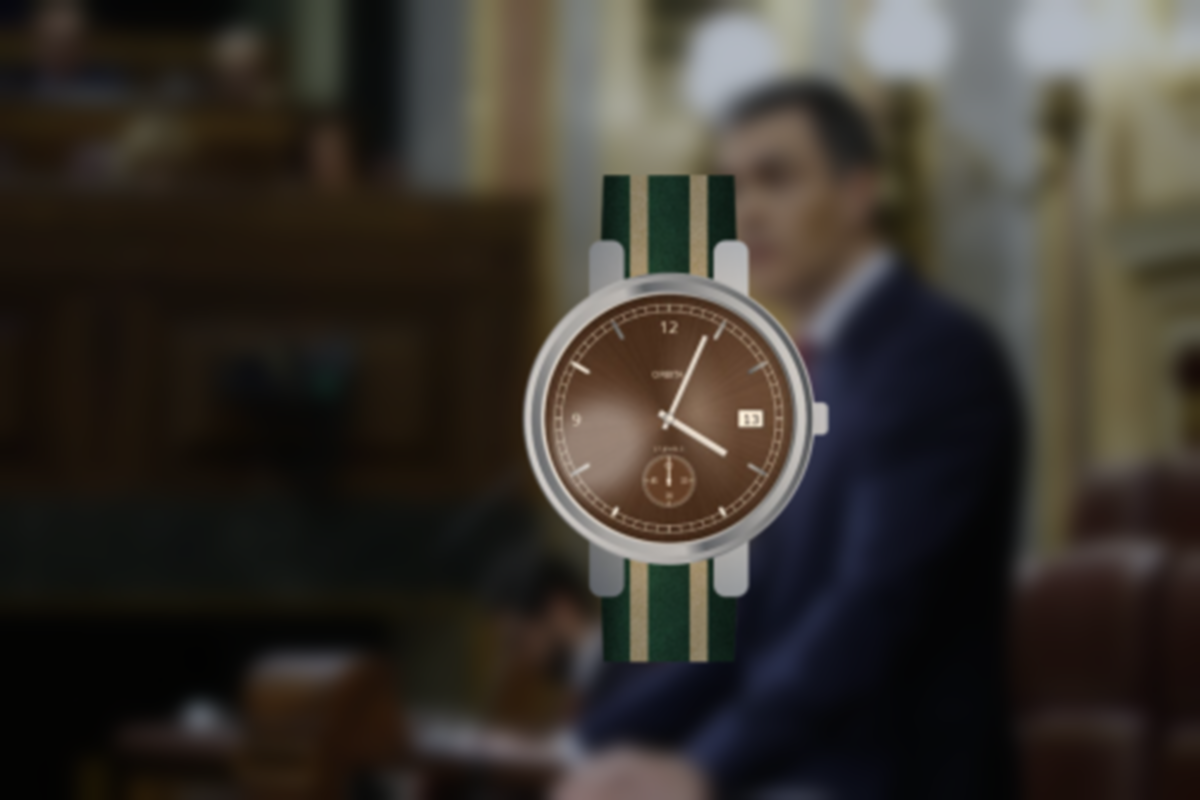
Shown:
4 h 04 min
